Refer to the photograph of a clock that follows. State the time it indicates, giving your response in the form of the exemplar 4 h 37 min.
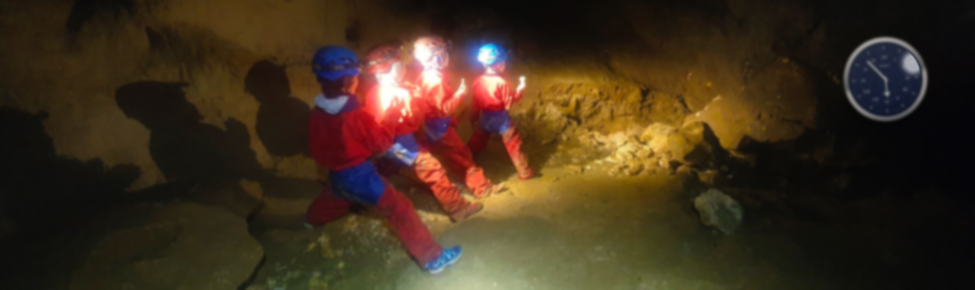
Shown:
5 h 53 min
